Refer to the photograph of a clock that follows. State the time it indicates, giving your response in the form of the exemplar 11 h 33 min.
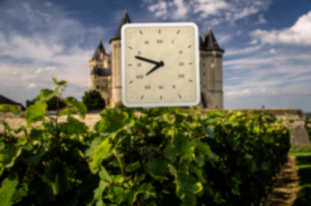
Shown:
7 h 48 min
